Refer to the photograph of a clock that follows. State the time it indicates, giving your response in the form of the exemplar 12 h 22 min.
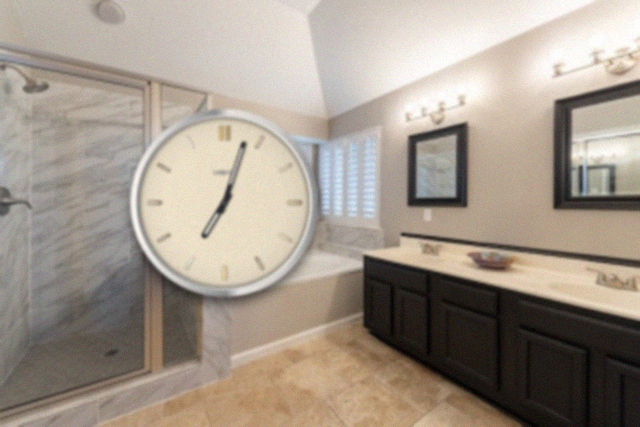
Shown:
7 h 03 min
